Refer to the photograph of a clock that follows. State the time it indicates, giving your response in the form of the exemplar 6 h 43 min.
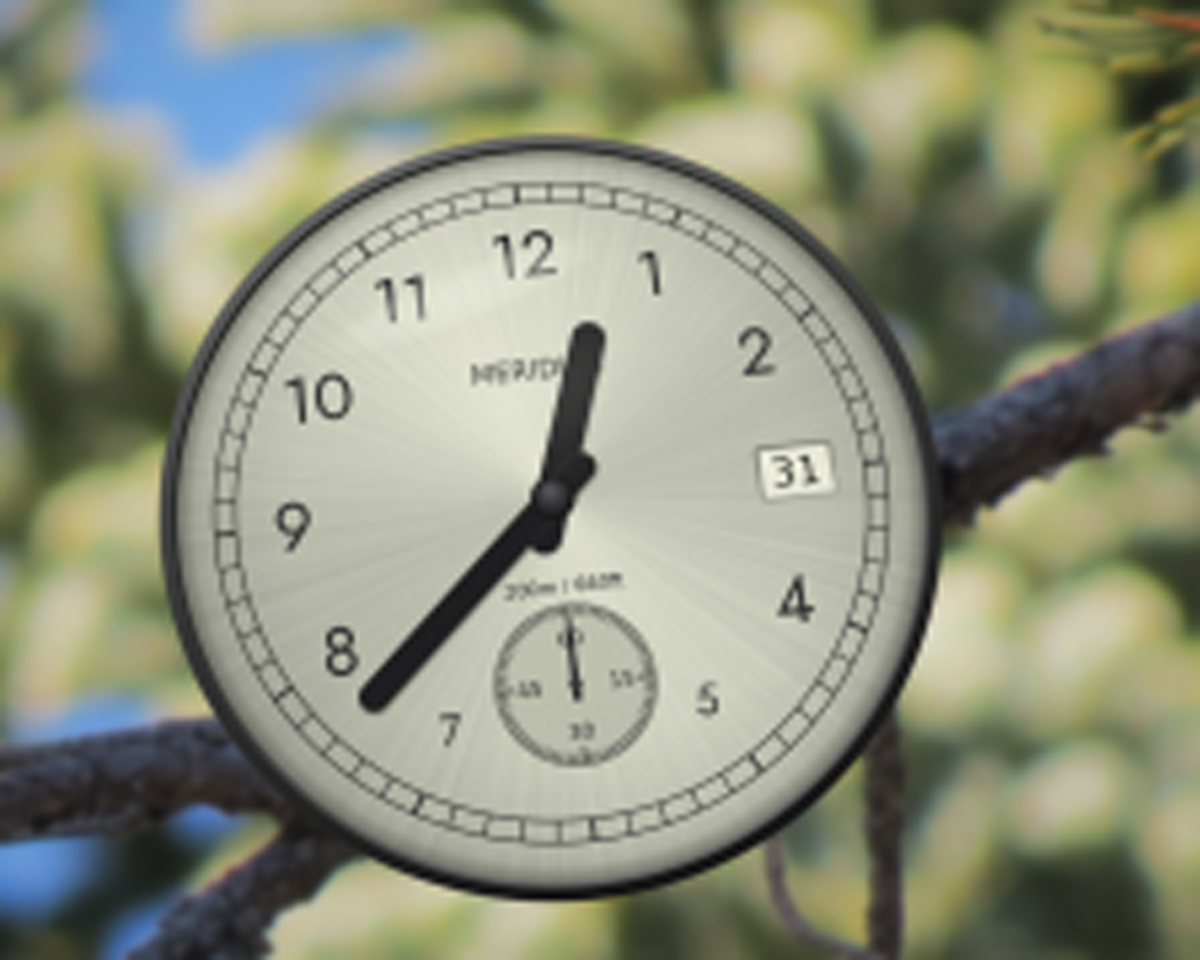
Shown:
12 h 38 min
